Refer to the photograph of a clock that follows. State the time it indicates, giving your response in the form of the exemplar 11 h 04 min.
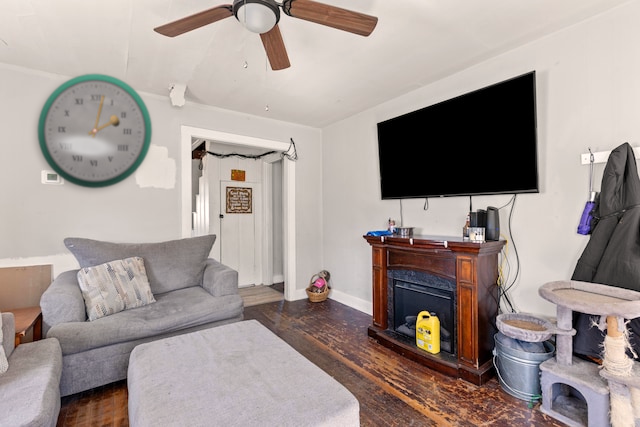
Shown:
2 h 02 min
